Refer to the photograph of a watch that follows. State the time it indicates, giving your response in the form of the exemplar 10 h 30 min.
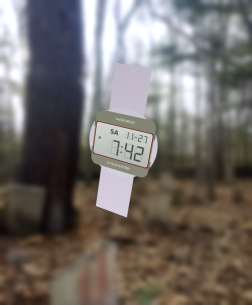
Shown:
7 h 42 min
